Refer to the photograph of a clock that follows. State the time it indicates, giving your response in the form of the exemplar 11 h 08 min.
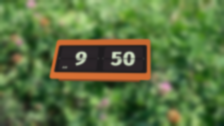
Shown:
9 h 50 min
